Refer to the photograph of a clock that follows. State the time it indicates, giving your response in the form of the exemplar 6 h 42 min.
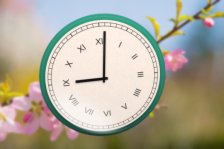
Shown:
9 h 01 min
